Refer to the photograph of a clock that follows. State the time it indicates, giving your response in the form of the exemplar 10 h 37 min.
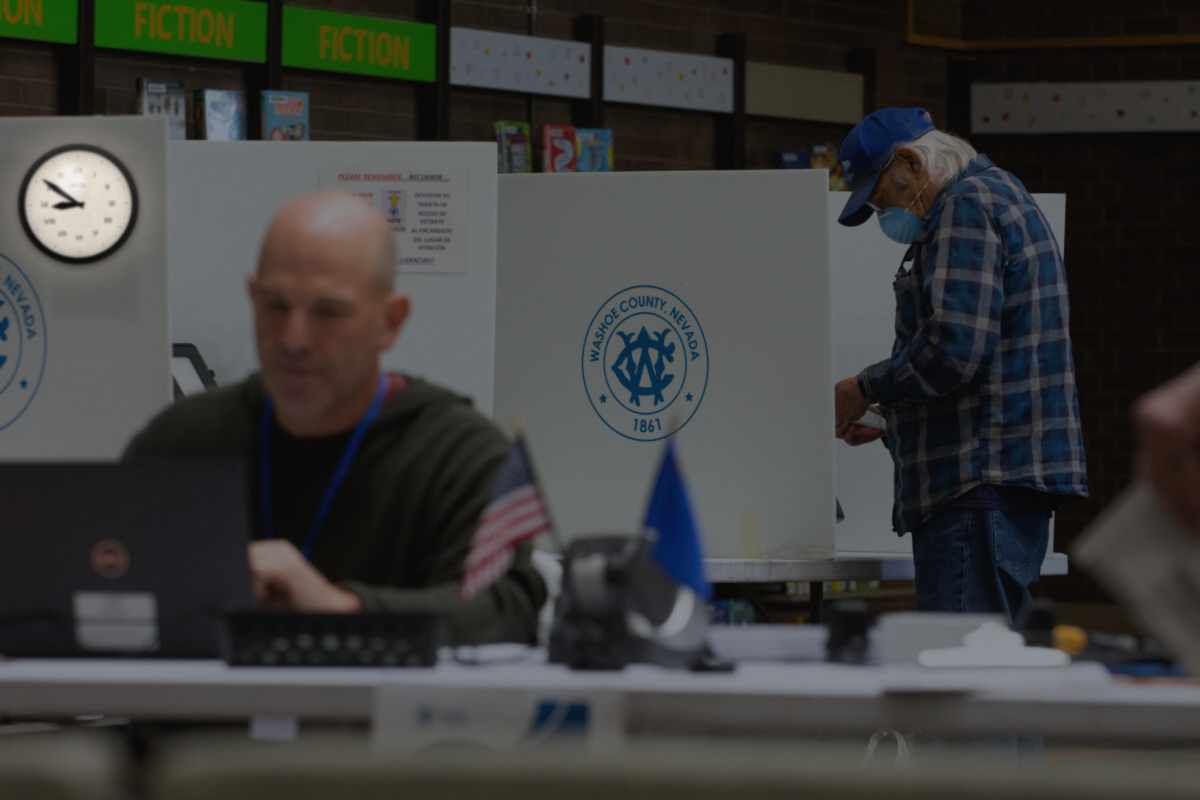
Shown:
8 h 51 min
